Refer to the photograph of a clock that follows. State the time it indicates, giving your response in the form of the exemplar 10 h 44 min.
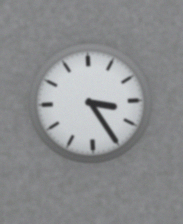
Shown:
3 h 25 min
